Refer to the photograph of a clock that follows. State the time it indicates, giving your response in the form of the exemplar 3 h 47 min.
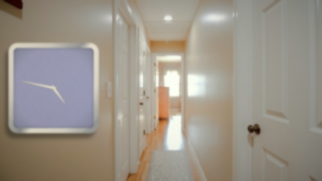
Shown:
4 h 47 min
